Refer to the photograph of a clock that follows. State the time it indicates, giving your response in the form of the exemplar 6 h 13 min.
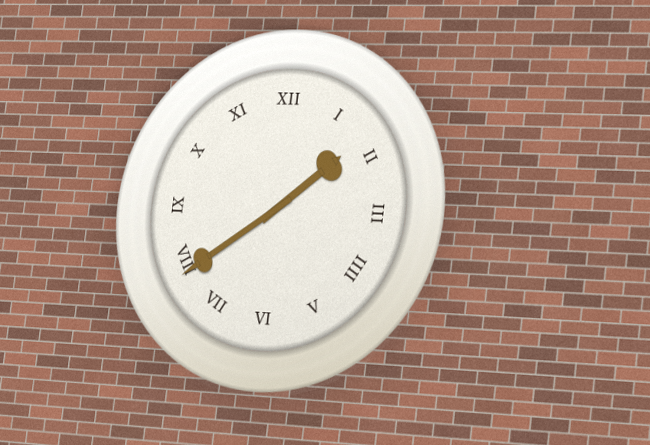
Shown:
1 h 39 min
